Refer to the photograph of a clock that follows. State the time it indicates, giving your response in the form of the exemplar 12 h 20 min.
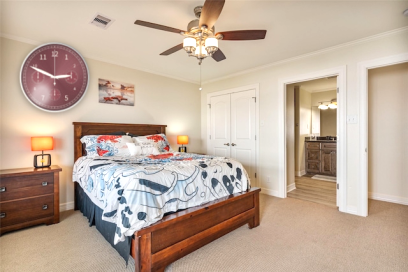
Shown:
2 h 49 min
